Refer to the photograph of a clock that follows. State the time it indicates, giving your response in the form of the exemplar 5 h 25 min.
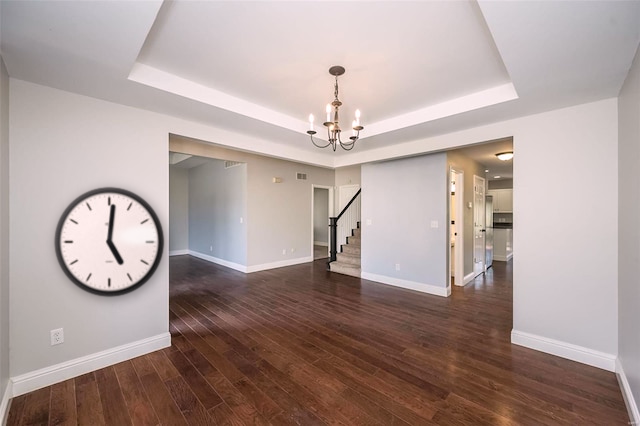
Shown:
5 h 01 min
